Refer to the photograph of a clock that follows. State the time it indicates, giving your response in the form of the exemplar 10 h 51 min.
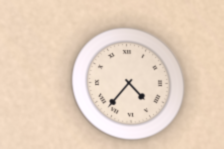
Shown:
4 h 37 min
